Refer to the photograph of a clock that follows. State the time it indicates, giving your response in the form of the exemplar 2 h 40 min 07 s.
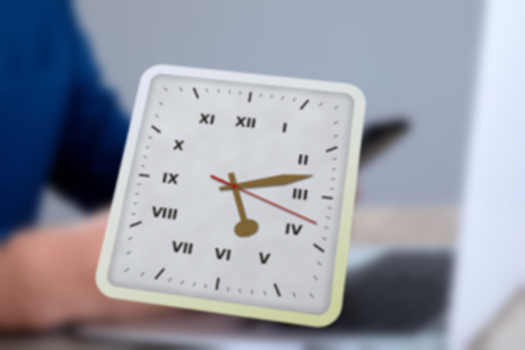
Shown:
5 h 12 min 18 s
